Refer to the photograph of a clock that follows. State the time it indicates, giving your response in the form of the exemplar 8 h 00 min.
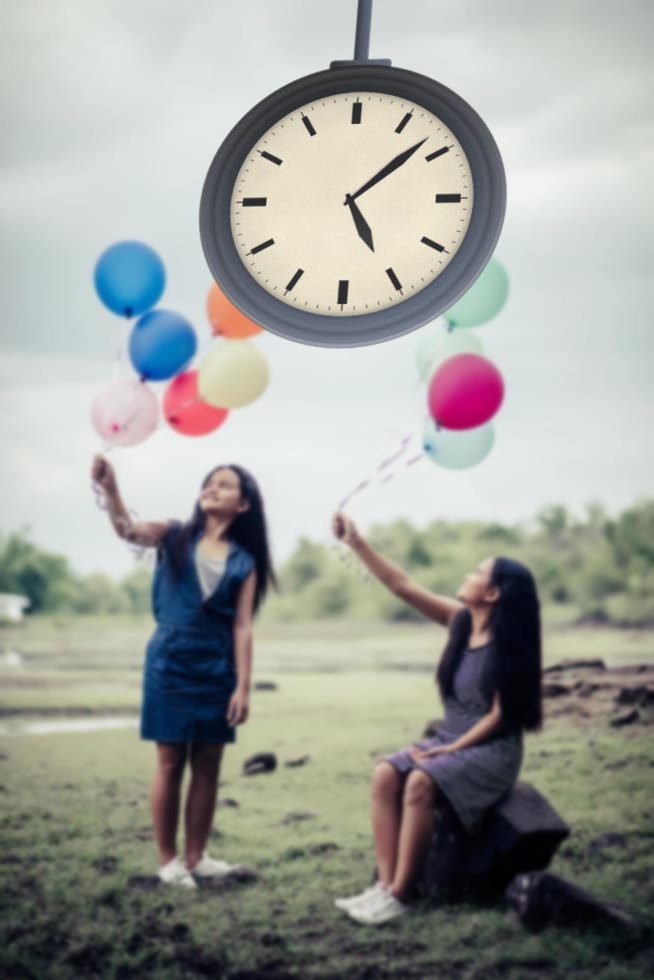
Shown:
5 h 08 min
